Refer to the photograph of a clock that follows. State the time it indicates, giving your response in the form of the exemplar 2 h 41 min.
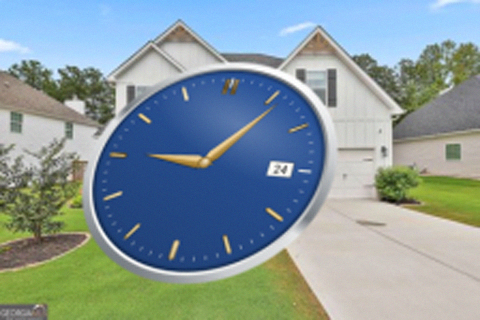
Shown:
9 h 06 min
